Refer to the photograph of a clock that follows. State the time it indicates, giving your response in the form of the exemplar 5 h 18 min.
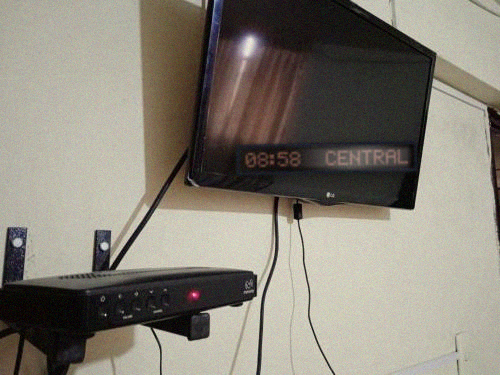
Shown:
8 h 58 min
